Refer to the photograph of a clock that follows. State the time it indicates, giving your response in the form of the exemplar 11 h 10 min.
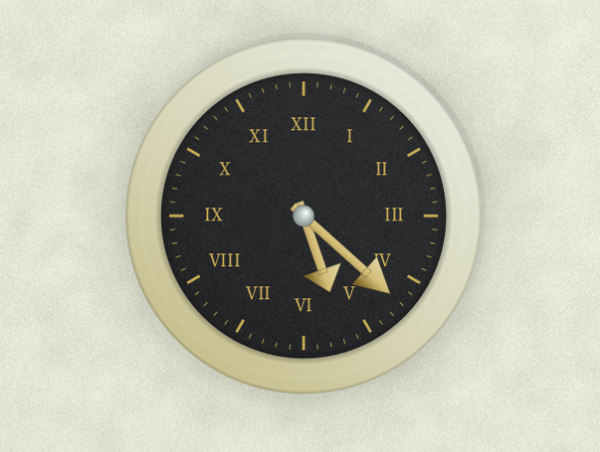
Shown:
5 h 22 min
